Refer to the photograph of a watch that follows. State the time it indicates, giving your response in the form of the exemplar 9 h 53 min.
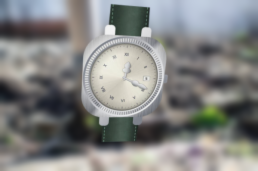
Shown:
12 h 19 min
